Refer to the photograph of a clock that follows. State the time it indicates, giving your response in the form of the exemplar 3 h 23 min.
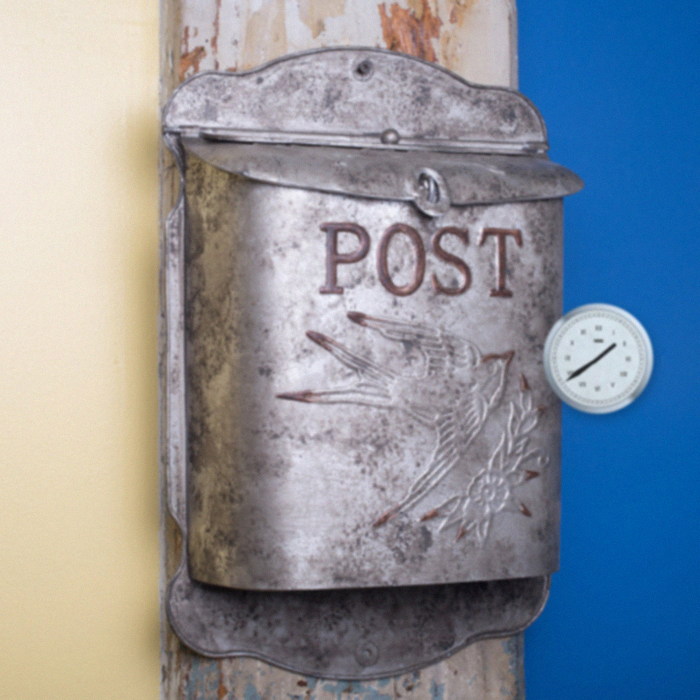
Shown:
1 h 39 min
